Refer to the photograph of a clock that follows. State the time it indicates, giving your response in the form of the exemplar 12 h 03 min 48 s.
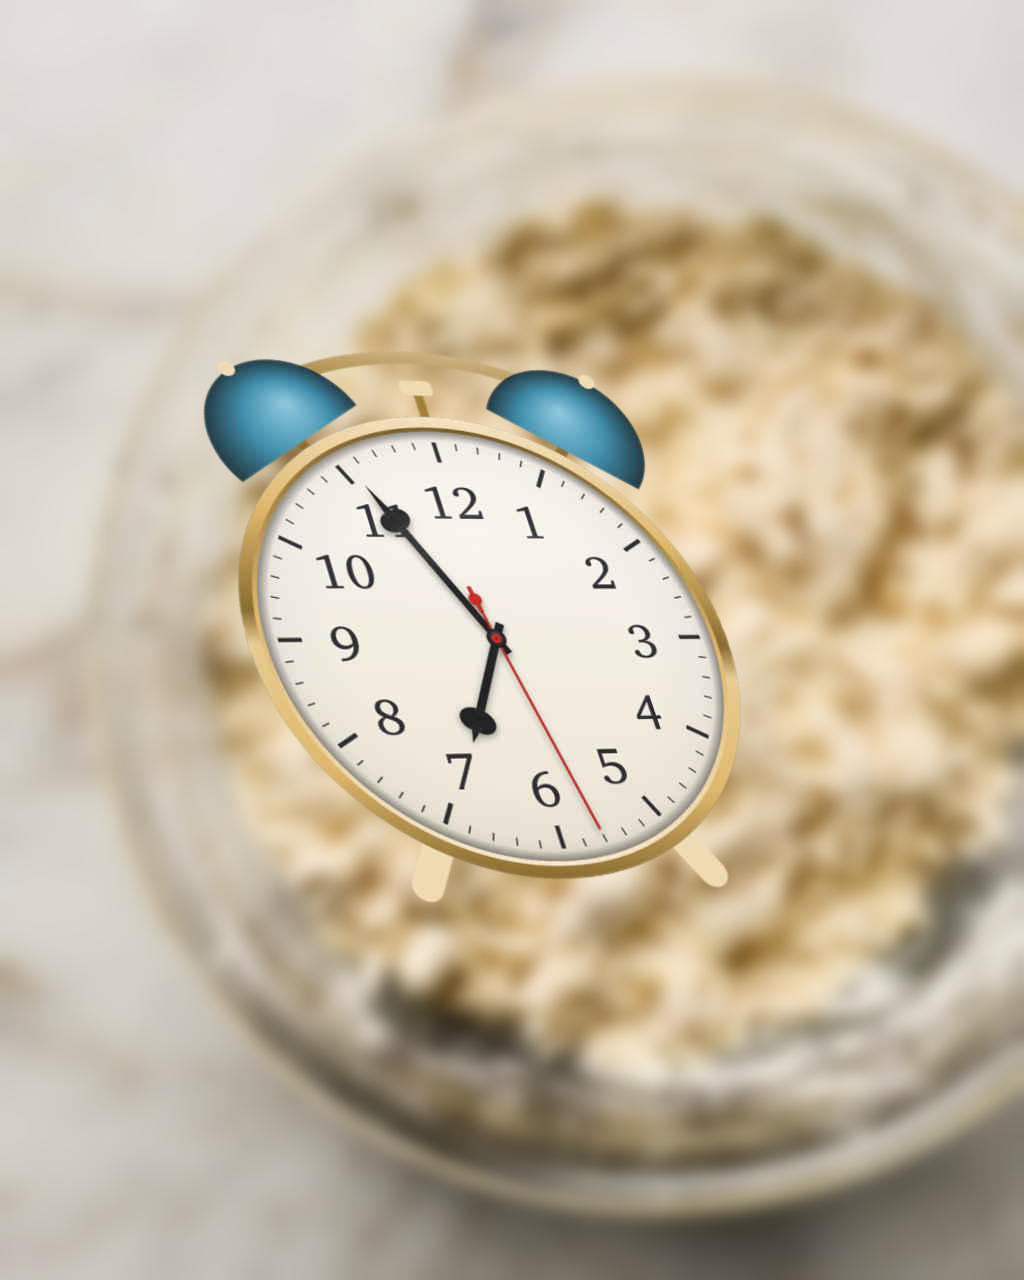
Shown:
6 h 55 min 28 s
